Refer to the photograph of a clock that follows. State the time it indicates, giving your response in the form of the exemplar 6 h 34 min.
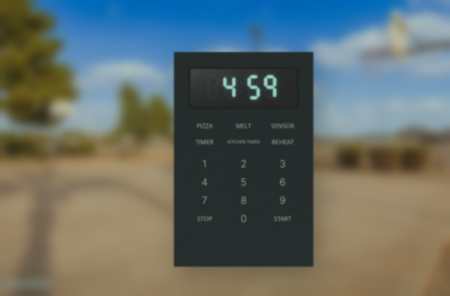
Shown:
4 h 59 min
